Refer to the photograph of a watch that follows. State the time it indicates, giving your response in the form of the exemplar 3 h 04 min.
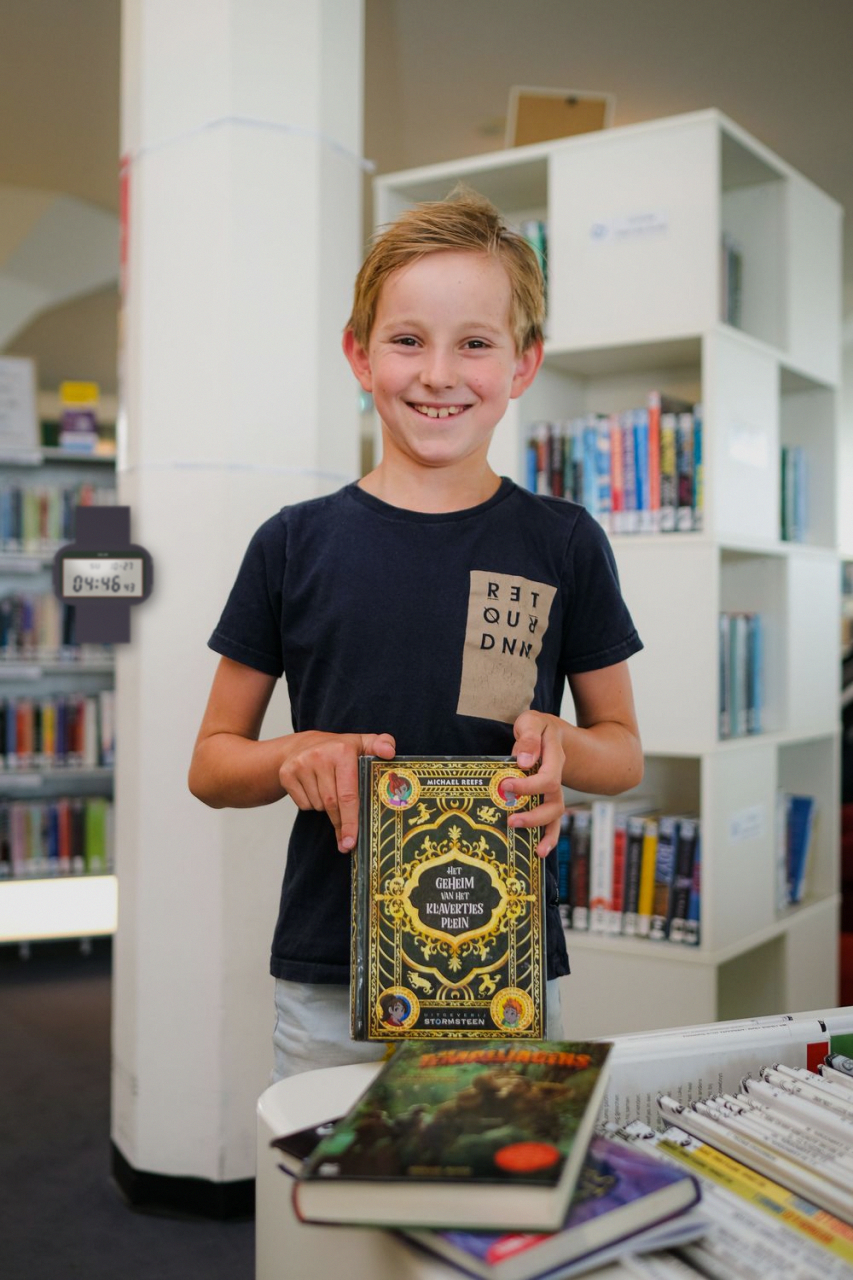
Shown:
4 h 46 min
